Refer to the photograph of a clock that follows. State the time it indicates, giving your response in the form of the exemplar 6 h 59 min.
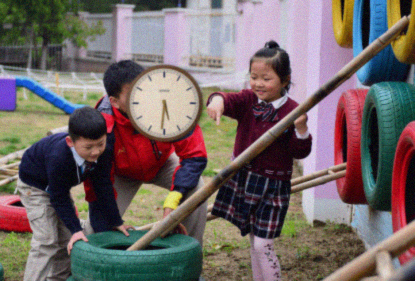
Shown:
5 h 31 min
